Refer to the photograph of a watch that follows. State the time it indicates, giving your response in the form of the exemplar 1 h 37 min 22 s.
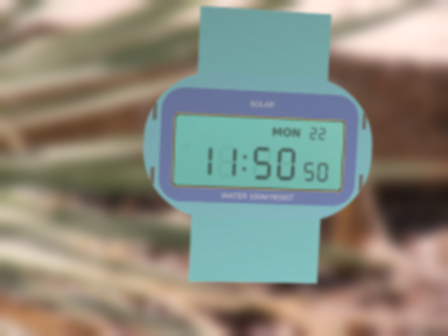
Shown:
11 h 50 min 50 s
